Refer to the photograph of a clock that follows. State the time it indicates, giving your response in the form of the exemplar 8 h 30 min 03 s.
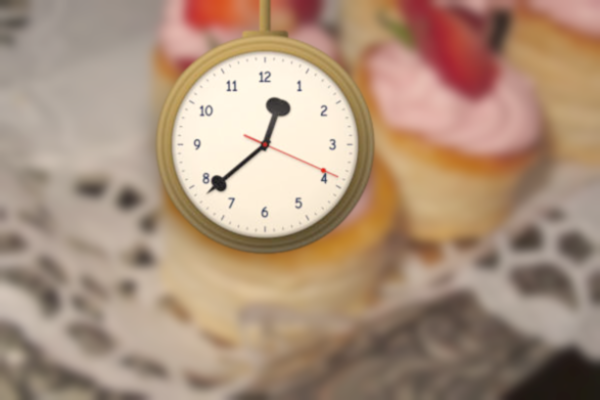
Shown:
12 h 38 min 19 s
